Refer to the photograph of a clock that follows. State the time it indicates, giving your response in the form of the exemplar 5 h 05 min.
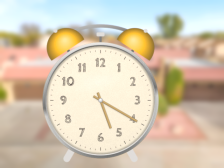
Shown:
5 h 20 min
